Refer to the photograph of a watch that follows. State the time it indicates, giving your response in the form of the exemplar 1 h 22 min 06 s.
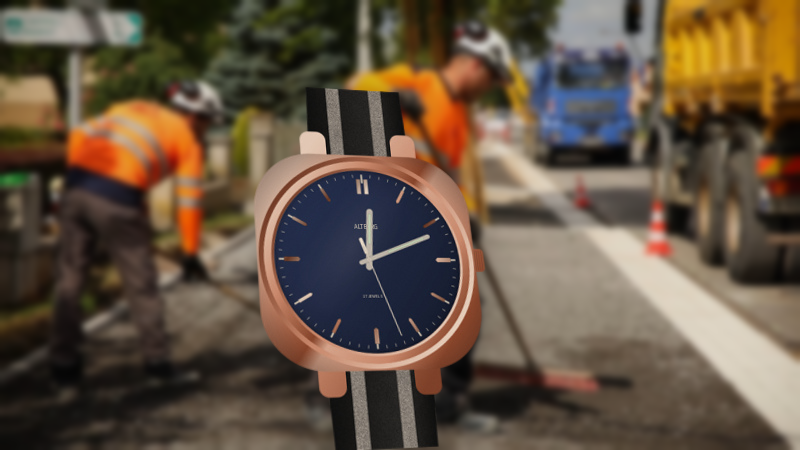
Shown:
12 h 11 min 27 s
